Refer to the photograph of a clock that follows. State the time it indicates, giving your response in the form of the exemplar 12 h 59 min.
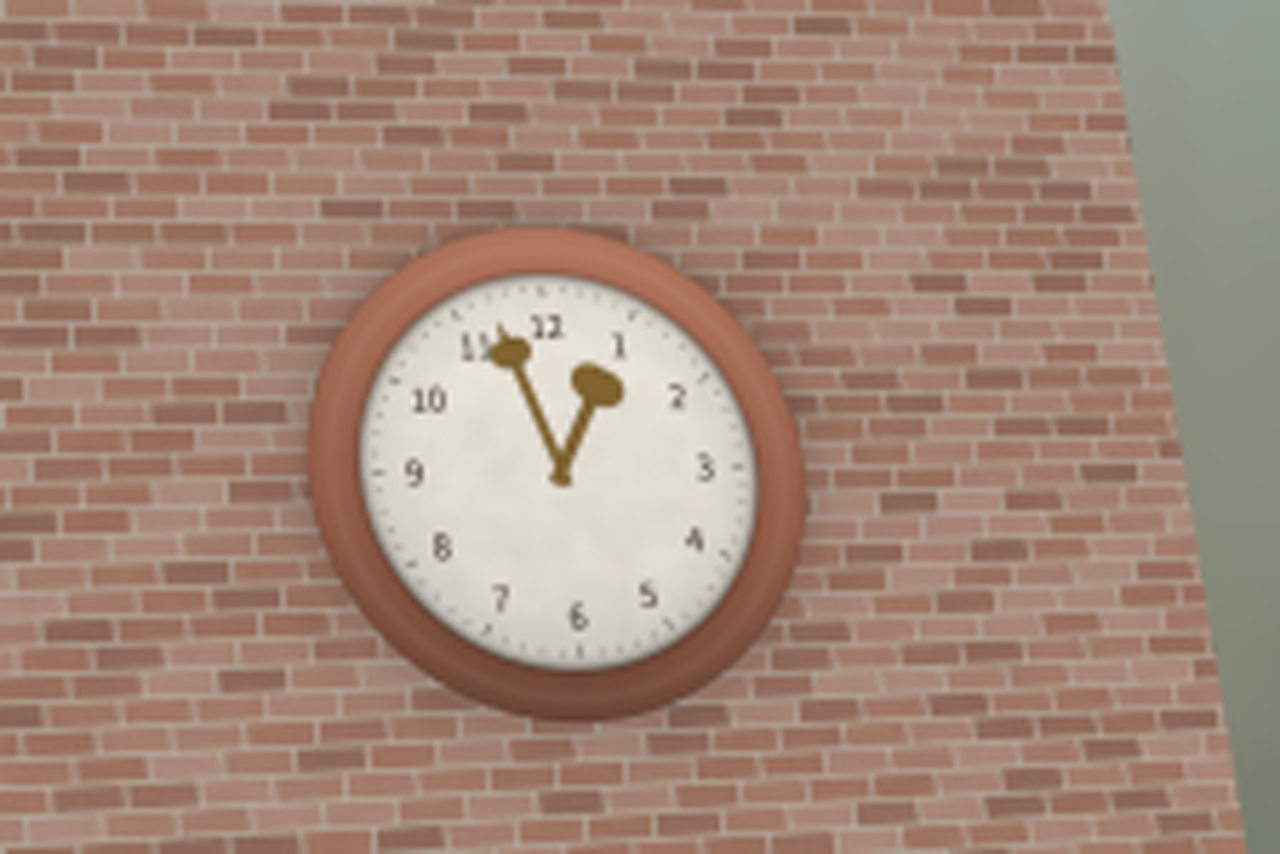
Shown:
12 h 57 min
